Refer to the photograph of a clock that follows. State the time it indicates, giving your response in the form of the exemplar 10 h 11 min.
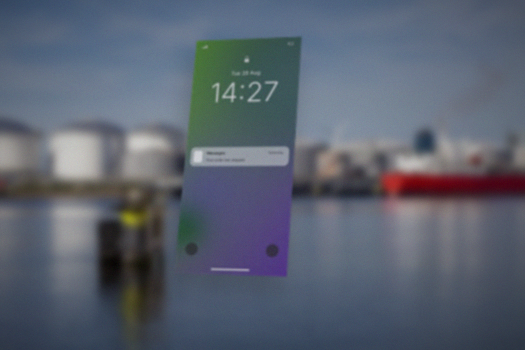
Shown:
14 h 27 min
